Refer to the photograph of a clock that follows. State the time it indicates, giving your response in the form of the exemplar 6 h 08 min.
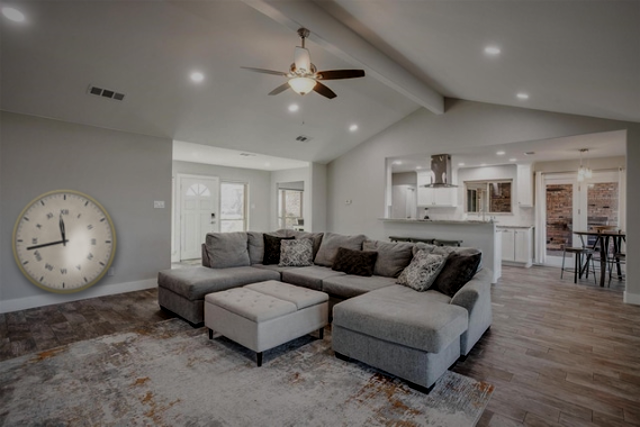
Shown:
11 h 43 min
